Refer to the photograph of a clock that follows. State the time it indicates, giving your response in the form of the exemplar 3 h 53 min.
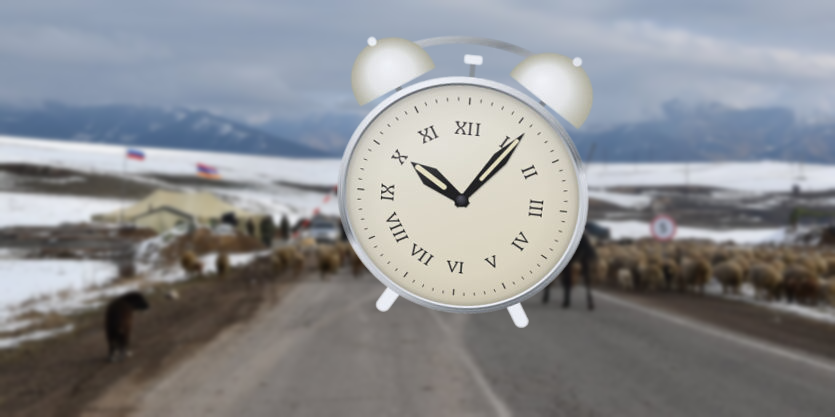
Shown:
10 h 06 min
